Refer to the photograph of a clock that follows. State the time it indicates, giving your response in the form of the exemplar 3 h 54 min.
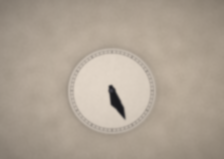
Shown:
5 h 26 min
